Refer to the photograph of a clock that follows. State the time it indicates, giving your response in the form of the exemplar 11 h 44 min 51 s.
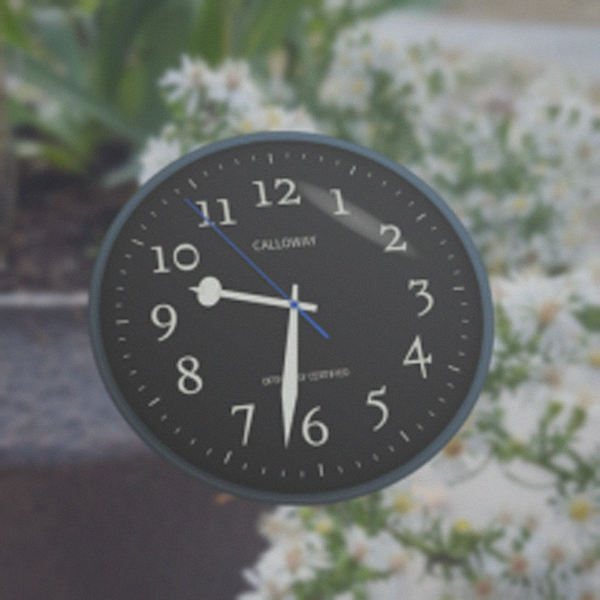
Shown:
9 h 31 min 54 s
